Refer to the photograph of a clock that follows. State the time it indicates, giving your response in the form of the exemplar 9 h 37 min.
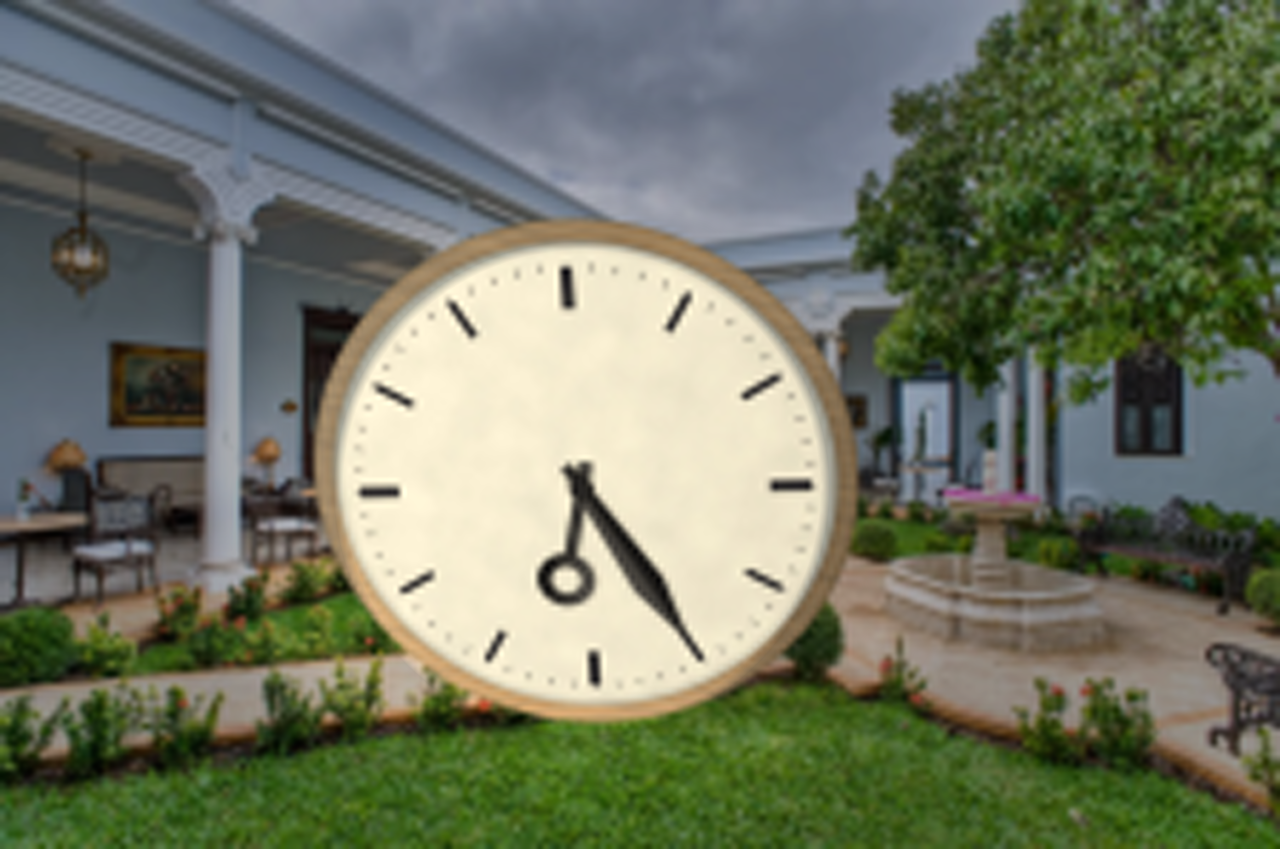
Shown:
6 h 25 min
